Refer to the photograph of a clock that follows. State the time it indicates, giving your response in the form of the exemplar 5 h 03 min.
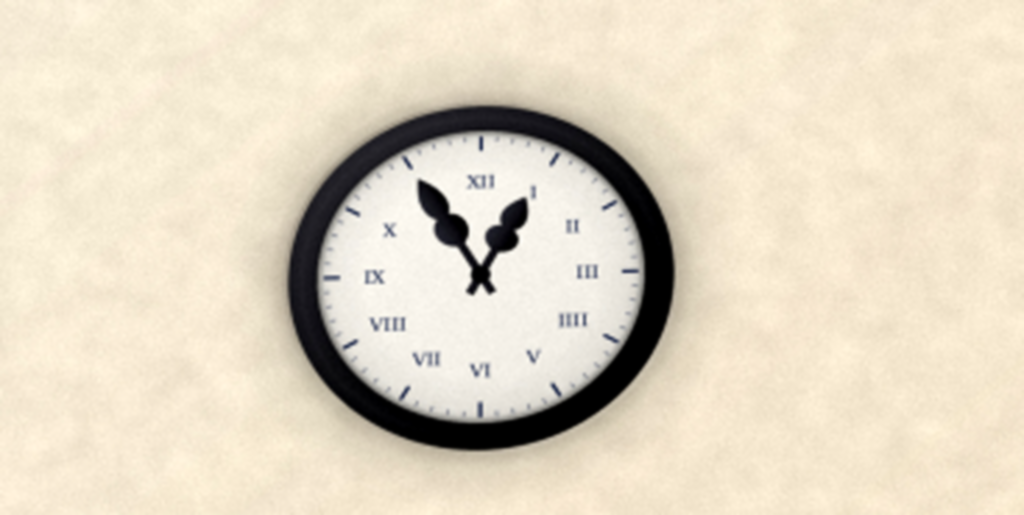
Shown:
12 h 55 min
